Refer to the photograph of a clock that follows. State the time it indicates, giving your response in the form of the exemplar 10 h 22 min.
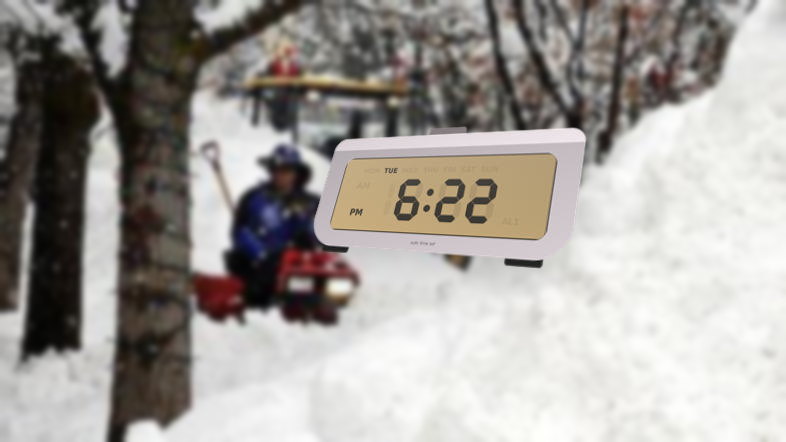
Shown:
6 h 22 min
